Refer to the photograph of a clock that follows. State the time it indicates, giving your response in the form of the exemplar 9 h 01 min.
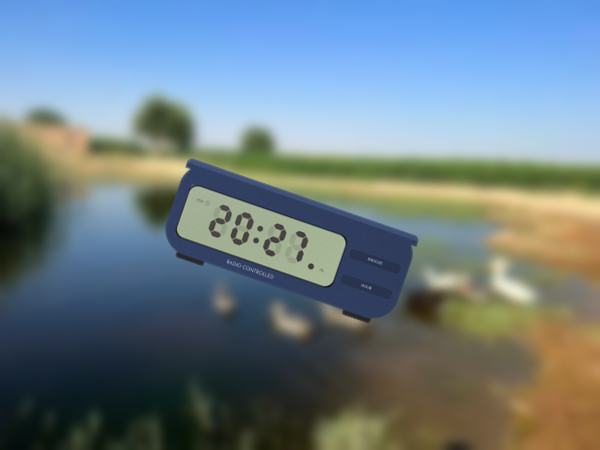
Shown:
20 h 27 min
